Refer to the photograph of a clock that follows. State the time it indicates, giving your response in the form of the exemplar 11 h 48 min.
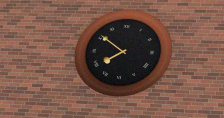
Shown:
7 h 51 min
